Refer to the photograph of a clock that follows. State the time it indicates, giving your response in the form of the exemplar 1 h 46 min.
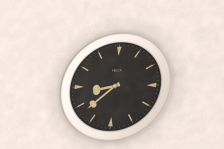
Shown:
8 h 38 min
